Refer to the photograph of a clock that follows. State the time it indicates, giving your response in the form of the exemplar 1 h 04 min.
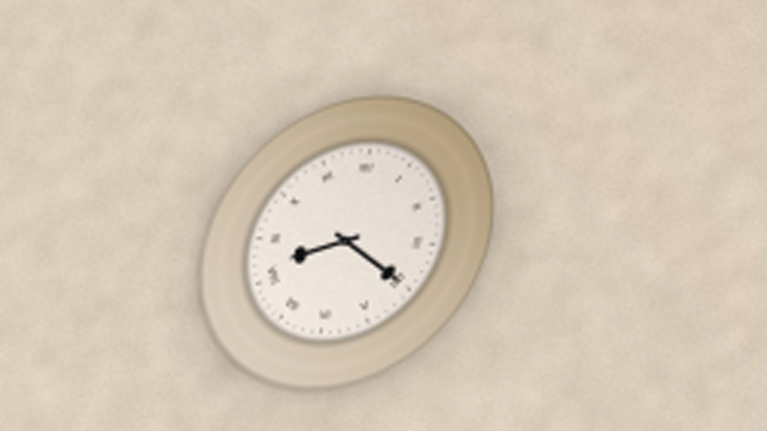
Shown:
8 h 20 min
